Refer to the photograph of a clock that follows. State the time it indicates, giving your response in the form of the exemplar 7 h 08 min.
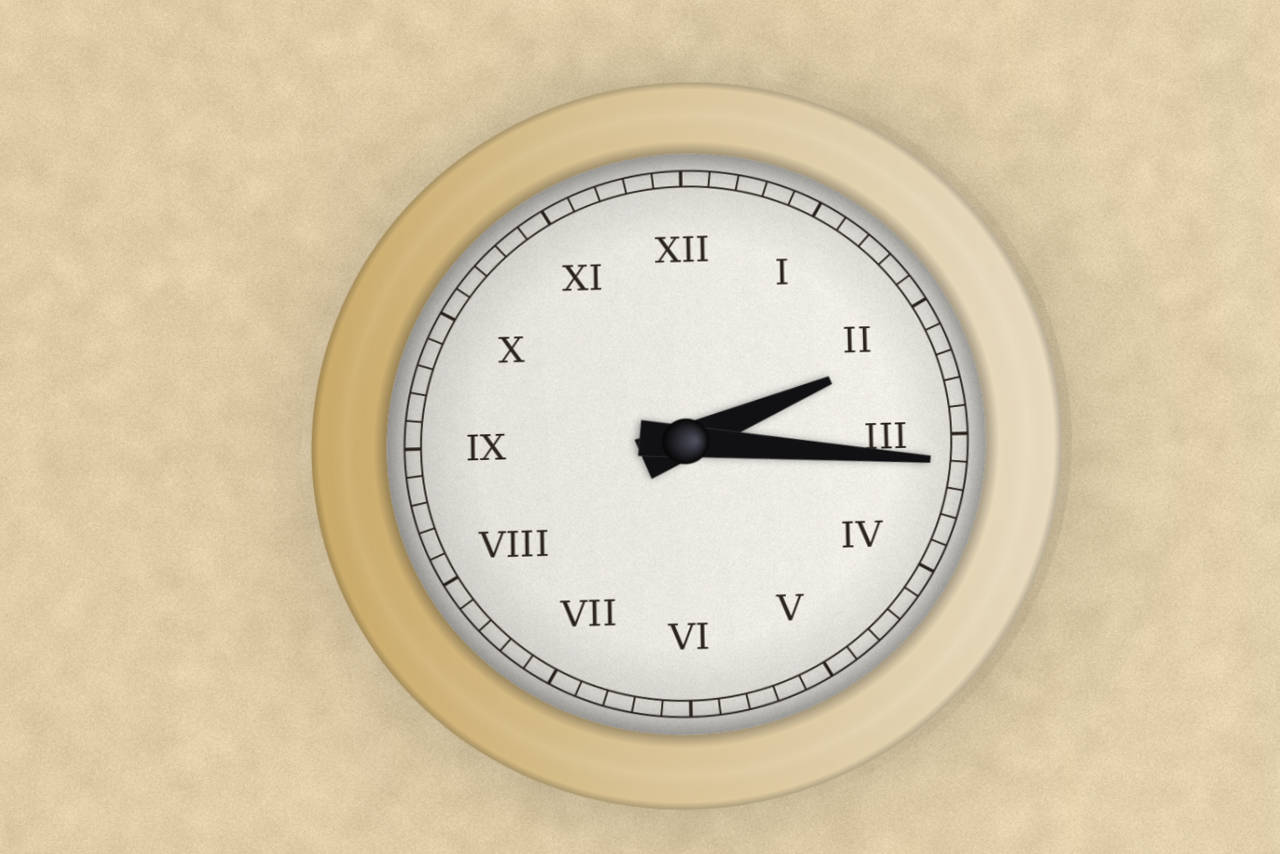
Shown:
2 h 16 min
